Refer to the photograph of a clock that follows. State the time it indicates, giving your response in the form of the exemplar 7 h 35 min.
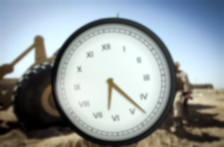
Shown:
6 h 23 min
